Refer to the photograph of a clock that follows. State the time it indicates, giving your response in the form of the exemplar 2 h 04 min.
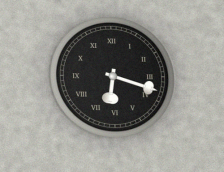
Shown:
6 h 18 min
